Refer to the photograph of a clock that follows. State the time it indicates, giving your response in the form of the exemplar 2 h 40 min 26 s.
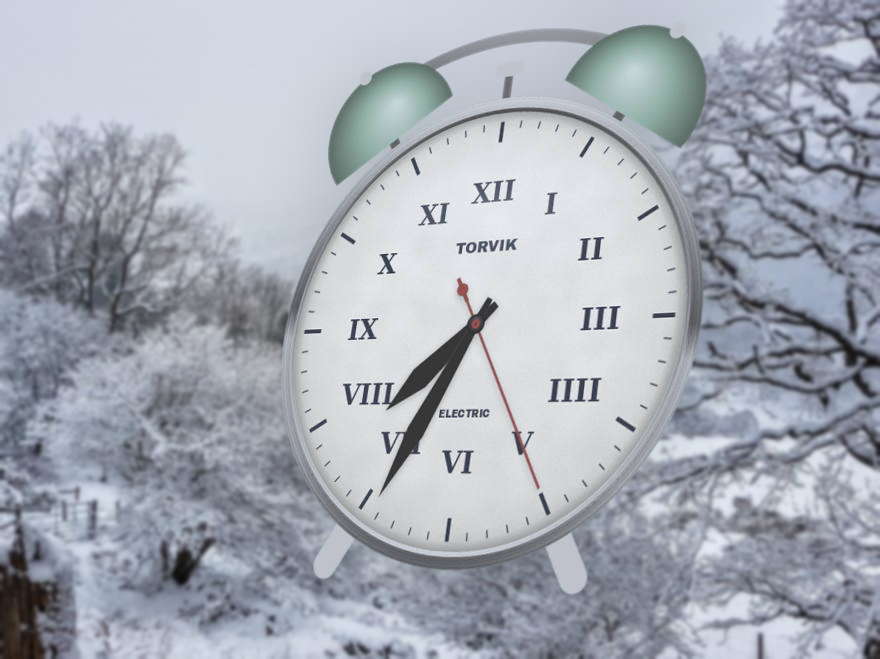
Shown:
7 h 34 min 25 s
